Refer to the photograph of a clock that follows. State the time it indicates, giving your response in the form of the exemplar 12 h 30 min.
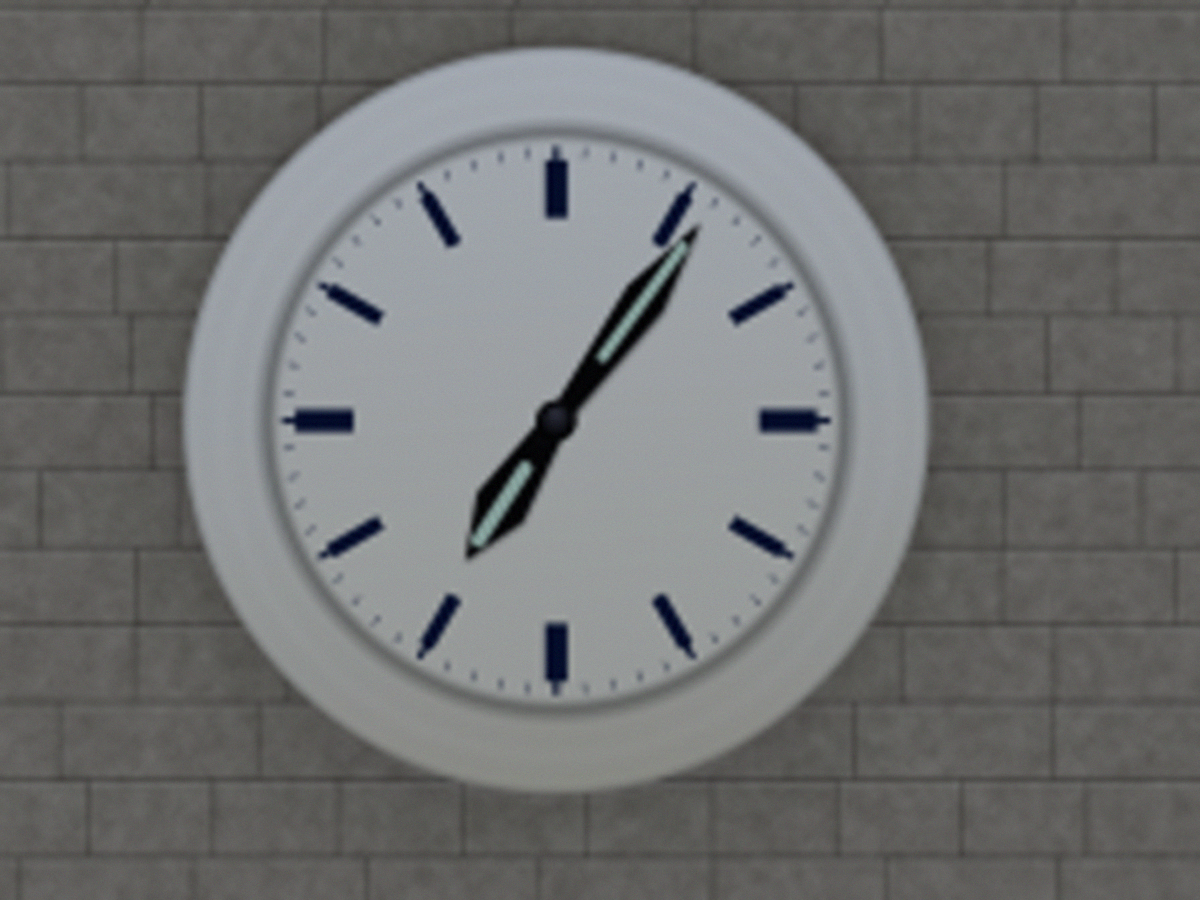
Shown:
7 h 06 min
